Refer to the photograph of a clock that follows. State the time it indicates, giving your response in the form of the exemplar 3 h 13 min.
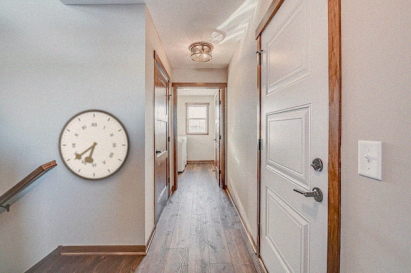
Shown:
6 h 39 min
